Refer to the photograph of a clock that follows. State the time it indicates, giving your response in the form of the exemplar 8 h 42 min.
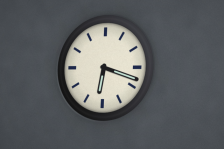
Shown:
6 h 18 min
